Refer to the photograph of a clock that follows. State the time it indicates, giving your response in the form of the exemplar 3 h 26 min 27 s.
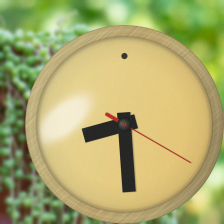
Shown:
8 h 29 min 20 s
